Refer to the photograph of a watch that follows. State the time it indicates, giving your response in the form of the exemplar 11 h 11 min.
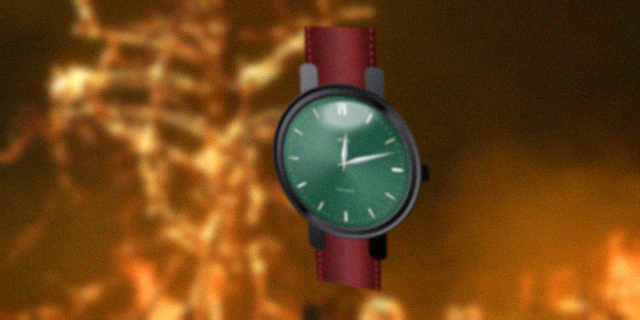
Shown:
12 h 12 min
